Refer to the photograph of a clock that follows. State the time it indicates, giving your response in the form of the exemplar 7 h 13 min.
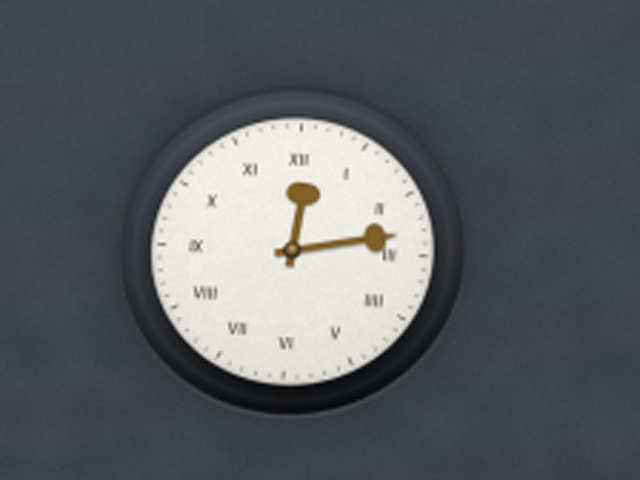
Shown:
12 h 13 min
